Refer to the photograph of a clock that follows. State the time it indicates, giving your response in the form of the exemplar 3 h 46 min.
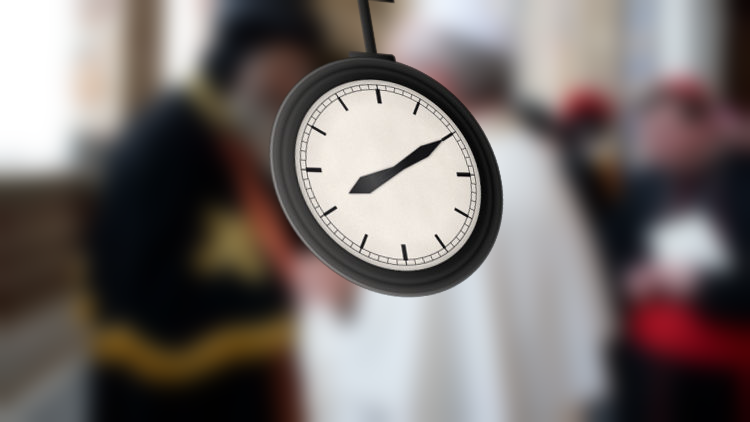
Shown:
8 h 10 min
